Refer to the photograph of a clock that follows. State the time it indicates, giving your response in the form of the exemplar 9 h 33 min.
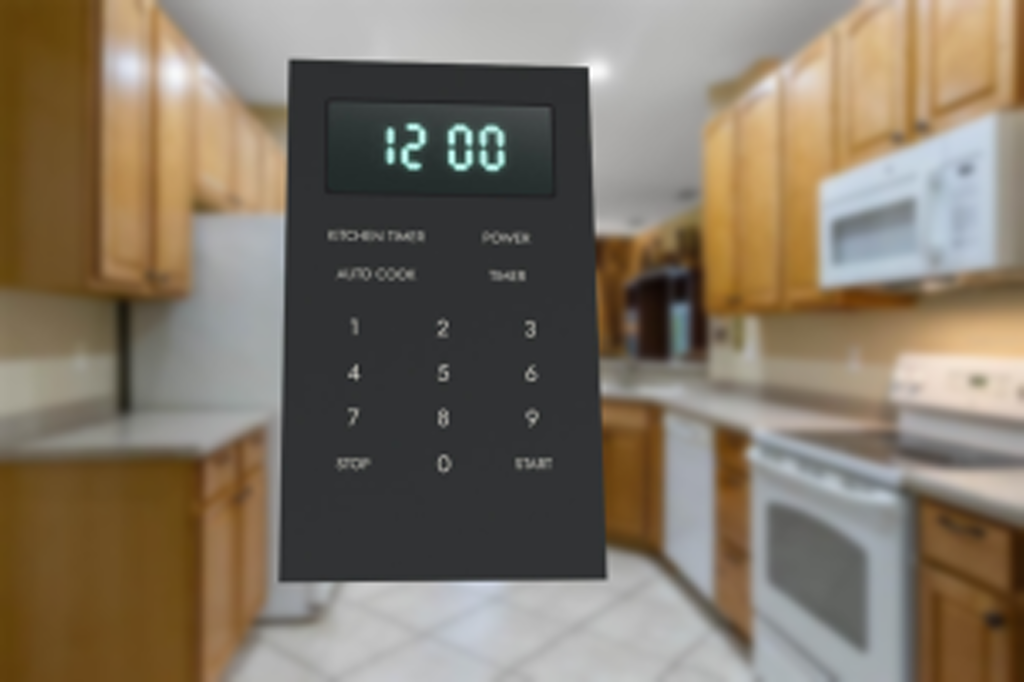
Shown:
12 h 00 min
